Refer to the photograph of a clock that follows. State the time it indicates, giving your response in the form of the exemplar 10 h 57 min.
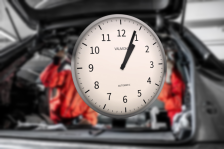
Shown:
1 h 04 min
